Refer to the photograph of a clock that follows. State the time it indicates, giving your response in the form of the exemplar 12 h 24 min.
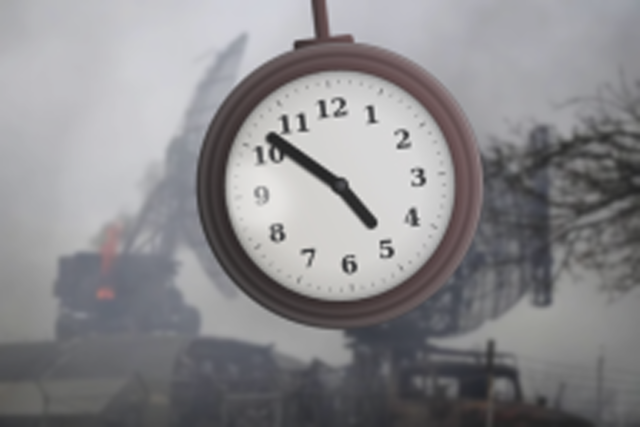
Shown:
4 h 52 min
